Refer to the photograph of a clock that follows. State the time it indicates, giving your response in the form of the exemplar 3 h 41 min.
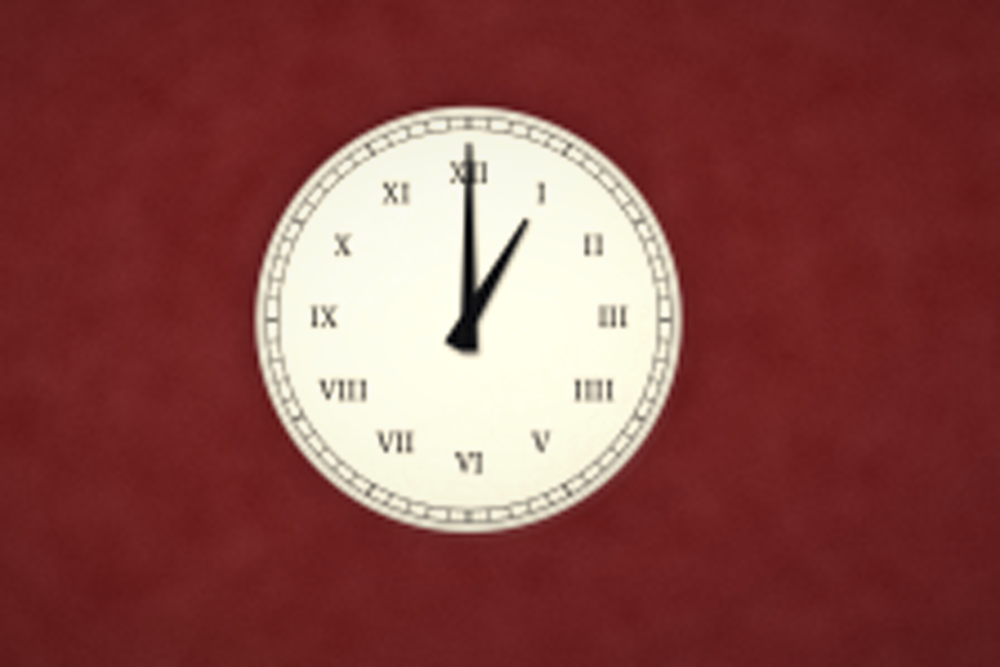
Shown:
1 h 00 min
